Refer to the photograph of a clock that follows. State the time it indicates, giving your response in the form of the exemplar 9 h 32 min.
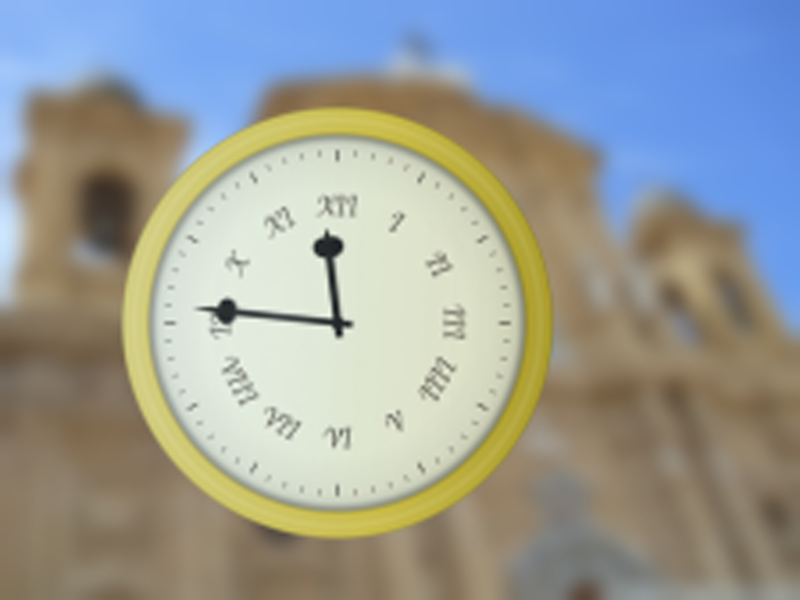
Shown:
11 h 46 min
